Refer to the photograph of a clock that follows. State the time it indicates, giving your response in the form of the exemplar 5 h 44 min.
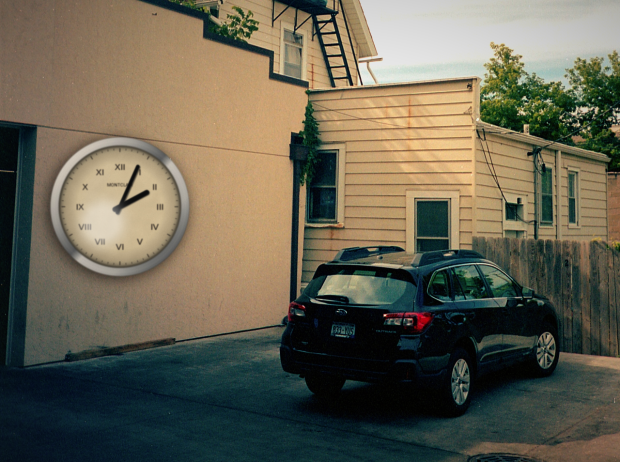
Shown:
2 h 04 min
